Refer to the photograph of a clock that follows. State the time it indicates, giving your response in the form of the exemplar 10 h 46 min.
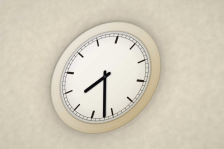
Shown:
7 h 27 min
